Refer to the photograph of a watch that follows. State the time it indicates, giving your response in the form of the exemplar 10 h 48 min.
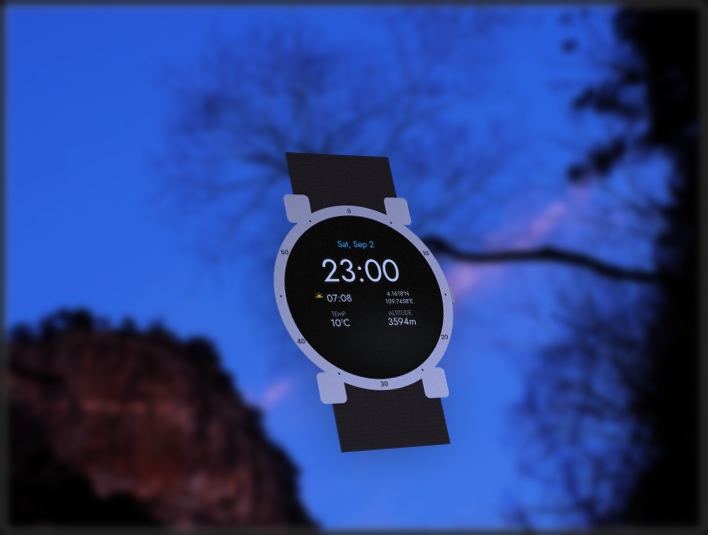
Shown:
23 h 00 min
